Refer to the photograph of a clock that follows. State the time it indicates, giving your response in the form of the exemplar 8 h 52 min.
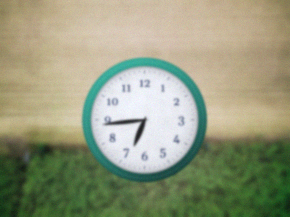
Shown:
6 h 44 min
